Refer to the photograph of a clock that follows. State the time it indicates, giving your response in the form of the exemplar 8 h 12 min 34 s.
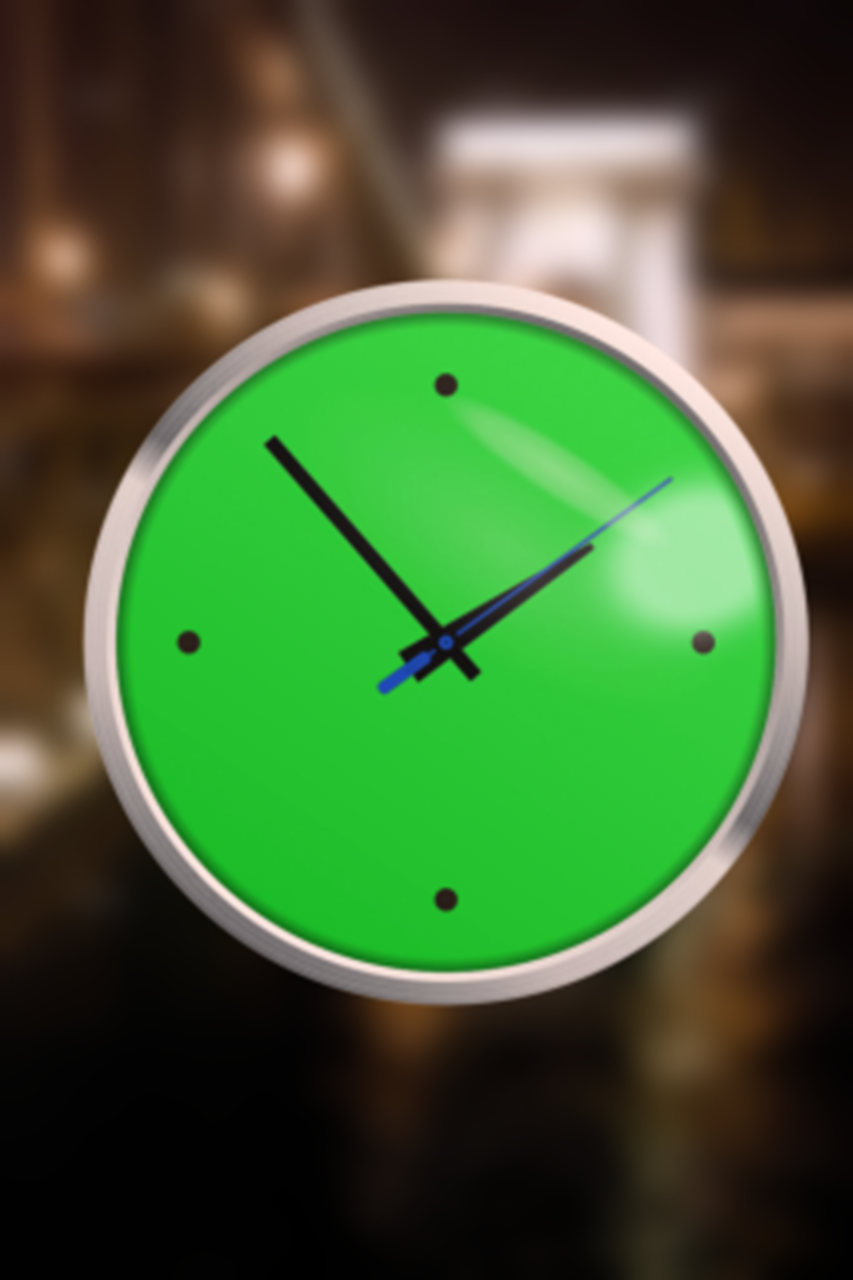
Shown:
1 h 53 min 09 s
